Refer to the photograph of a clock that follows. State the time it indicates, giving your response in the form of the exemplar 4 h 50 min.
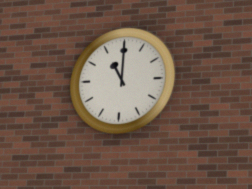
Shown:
11 h 00 min
